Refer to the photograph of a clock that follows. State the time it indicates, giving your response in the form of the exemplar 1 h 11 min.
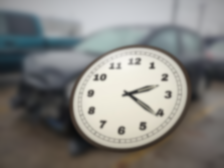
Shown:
2 h 21 min
